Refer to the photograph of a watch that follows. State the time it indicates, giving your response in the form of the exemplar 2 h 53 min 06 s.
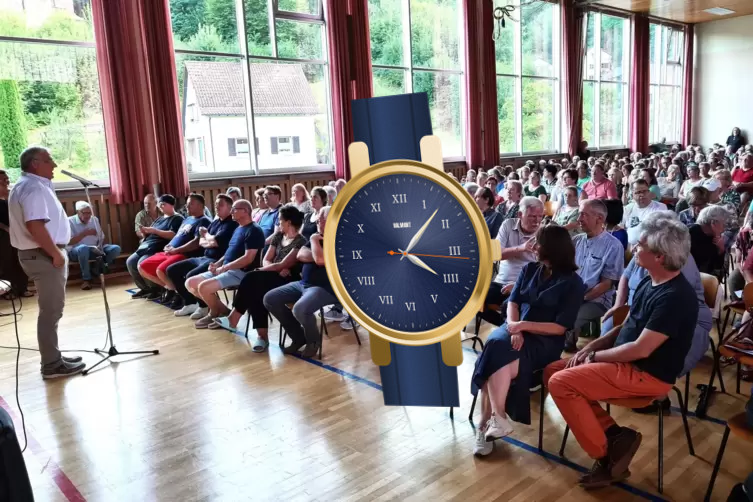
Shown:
4 h 07 min 16 s
